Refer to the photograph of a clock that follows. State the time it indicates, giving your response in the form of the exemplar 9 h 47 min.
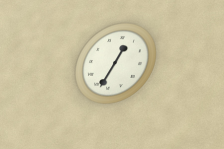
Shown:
12 h 33 min
